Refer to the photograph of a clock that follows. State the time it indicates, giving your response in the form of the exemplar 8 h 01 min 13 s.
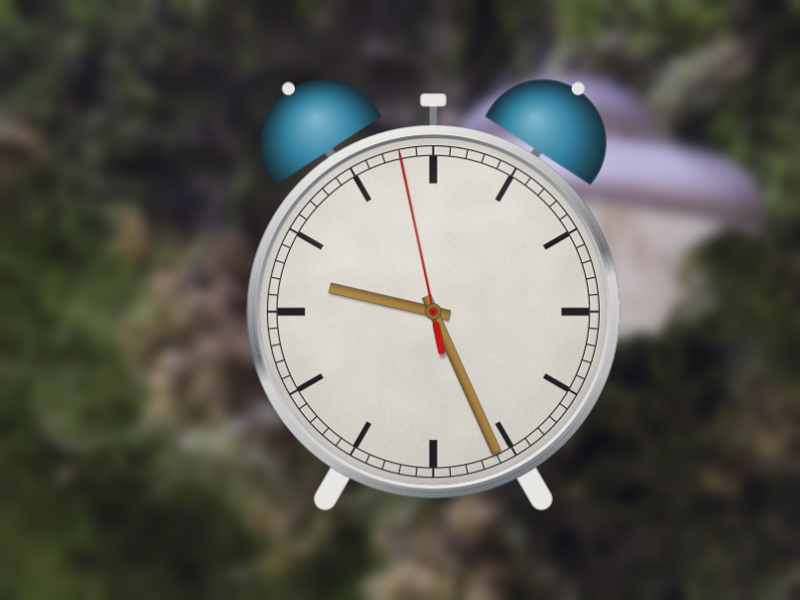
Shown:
9 h 25 min 58 s
